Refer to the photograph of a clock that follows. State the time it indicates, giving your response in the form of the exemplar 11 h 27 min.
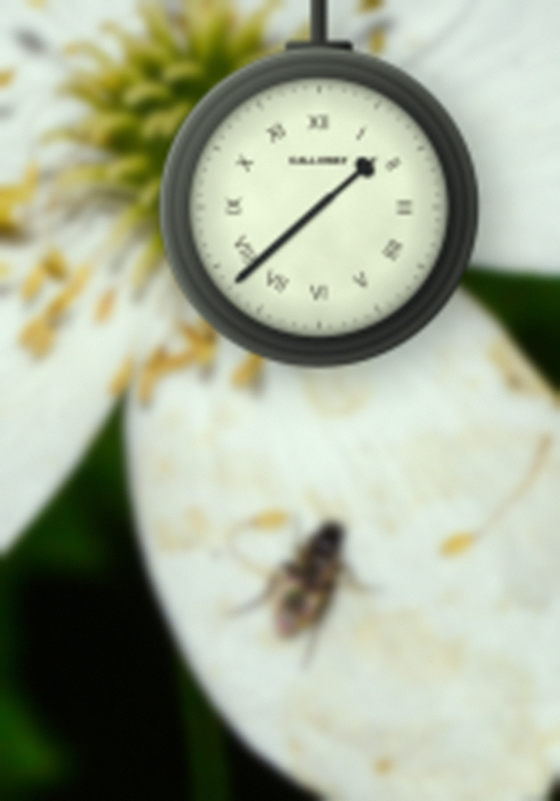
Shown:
1 h 38 min
